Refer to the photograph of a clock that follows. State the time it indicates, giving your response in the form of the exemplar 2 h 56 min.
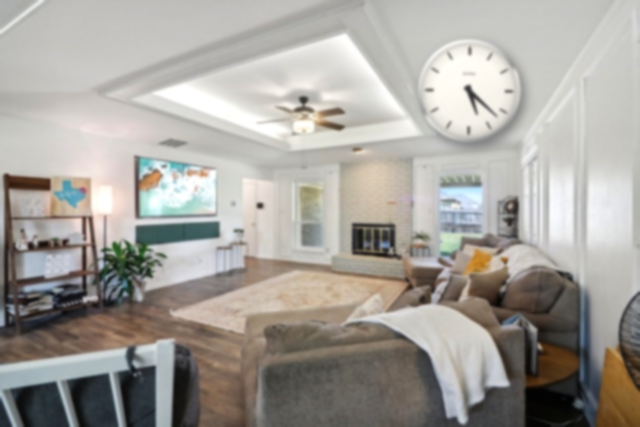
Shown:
5 h 22 min
